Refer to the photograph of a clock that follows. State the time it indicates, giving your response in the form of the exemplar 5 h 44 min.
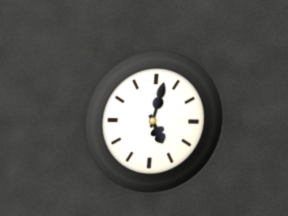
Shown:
5 h 02 min
